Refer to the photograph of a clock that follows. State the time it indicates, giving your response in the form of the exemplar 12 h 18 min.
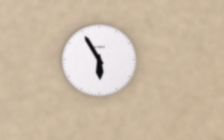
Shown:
5 h 55 min
